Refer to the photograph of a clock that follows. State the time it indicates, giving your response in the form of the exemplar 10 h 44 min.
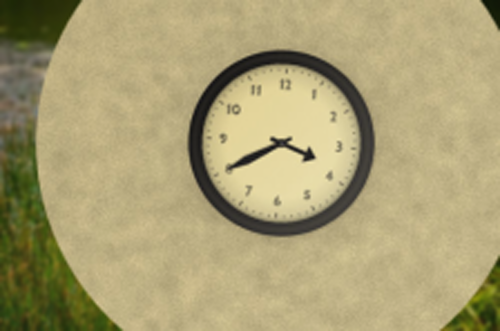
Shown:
3 h 40 min
